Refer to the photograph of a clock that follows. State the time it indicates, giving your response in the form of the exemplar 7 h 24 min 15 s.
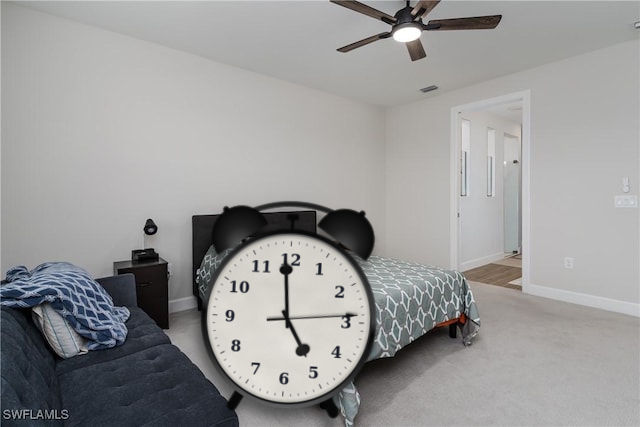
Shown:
4 h 59 min 14 s
